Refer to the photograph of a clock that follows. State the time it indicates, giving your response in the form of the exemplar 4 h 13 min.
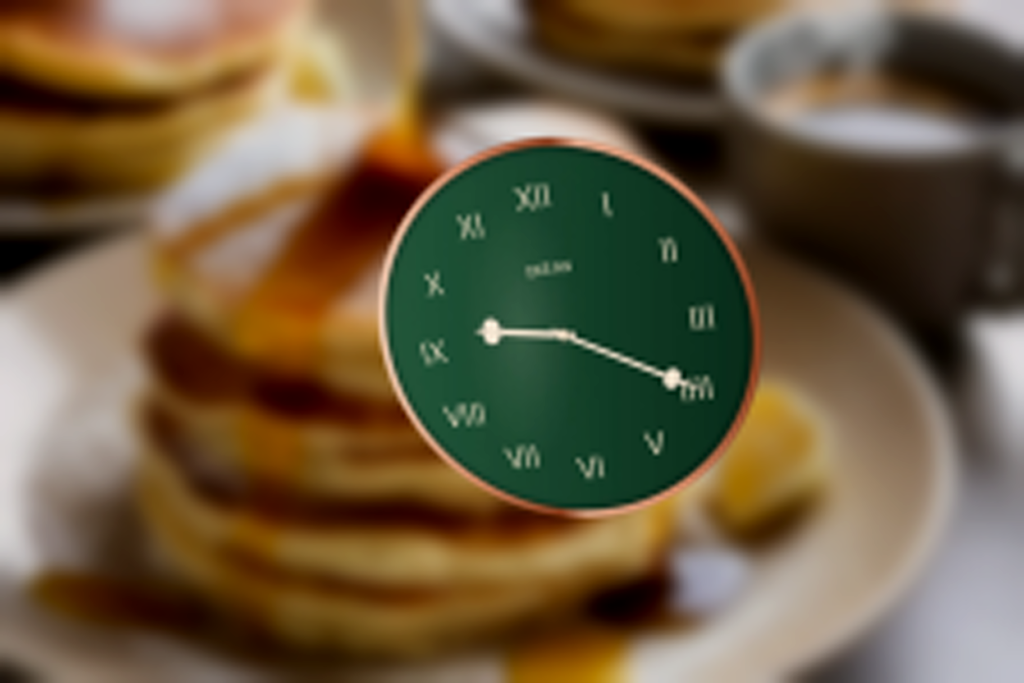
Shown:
9 h 20 min
